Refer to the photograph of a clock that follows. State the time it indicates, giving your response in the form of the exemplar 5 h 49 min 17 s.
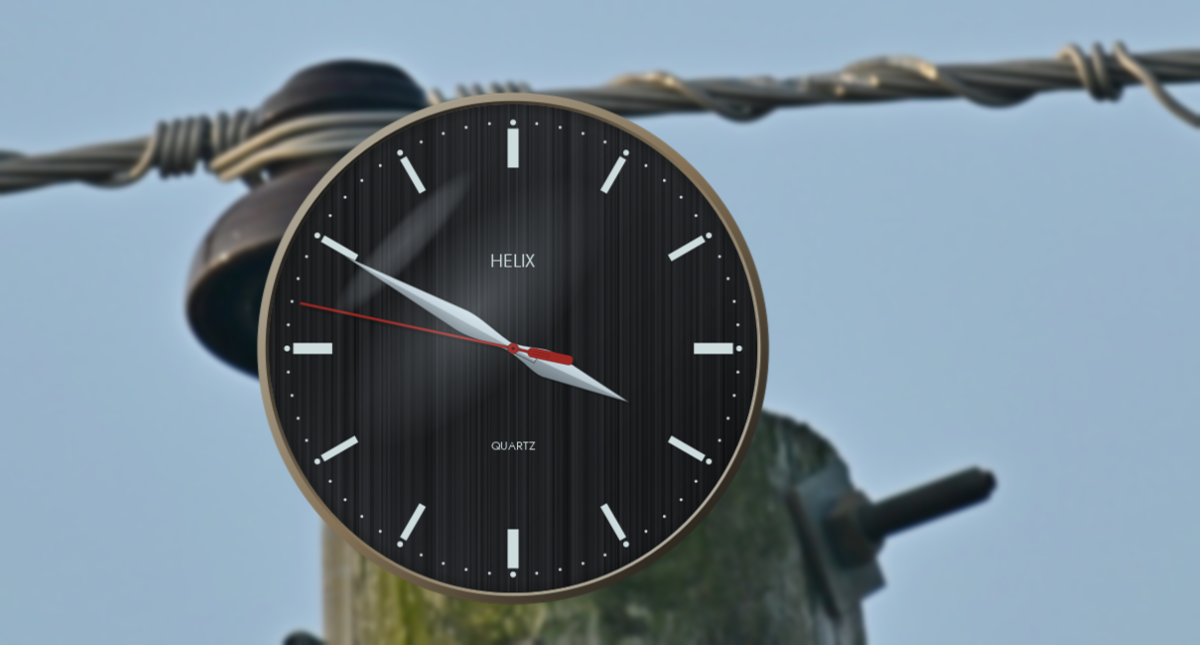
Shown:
3 h 49 min 47 s
